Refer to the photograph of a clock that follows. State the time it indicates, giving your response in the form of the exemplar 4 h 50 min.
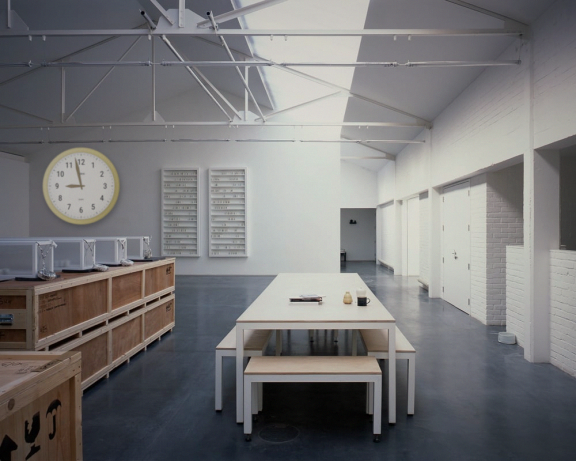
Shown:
8 h 58 min
